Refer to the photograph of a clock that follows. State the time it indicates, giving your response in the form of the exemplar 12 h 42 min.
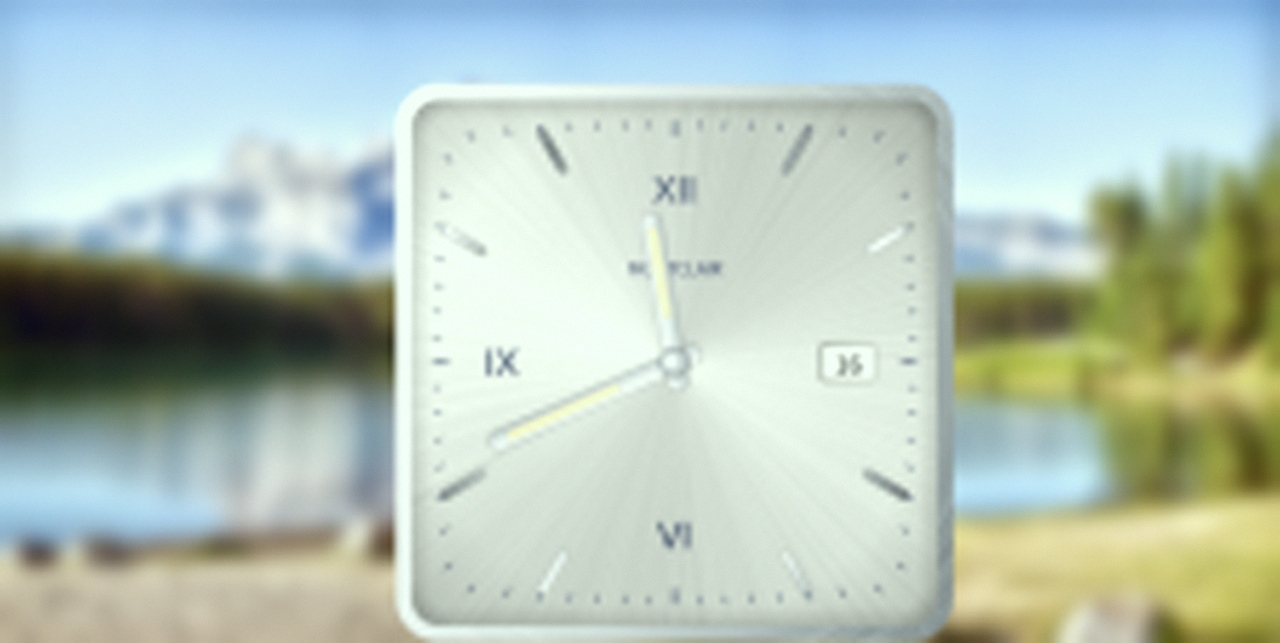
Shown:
11 h 41 min
